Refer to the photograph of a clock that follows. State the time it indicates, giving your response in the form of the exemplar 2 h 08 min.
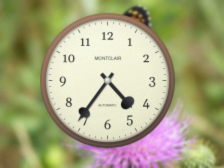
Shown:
4 h 36 min
